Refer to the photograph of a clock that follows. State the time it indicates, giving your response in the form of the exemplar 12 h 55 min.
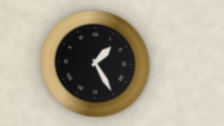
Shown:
1 h 25 min
